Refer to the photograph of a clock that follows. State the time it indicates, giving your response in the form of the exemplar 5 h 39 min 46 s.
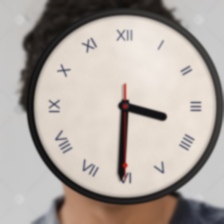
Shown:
3 h 30 min 30 s
